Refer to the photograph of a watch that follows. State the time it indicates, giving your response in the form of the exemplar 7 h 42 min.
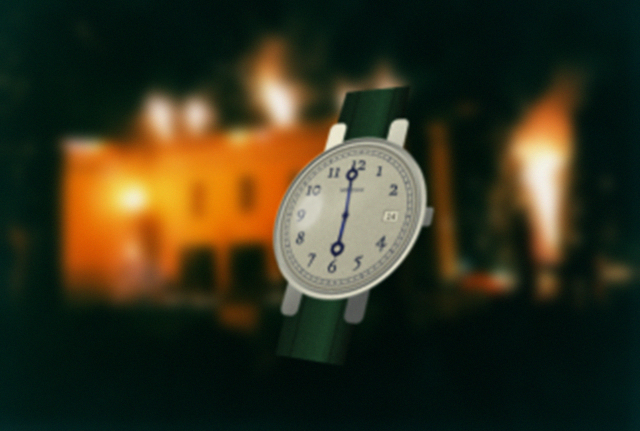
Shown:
5 h 59 min
